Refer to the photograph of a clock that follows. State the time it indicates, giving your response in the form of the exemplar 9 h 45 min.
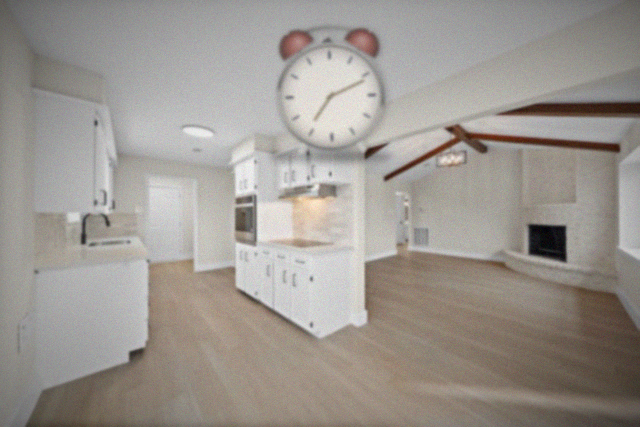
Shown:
7 h 11 min
